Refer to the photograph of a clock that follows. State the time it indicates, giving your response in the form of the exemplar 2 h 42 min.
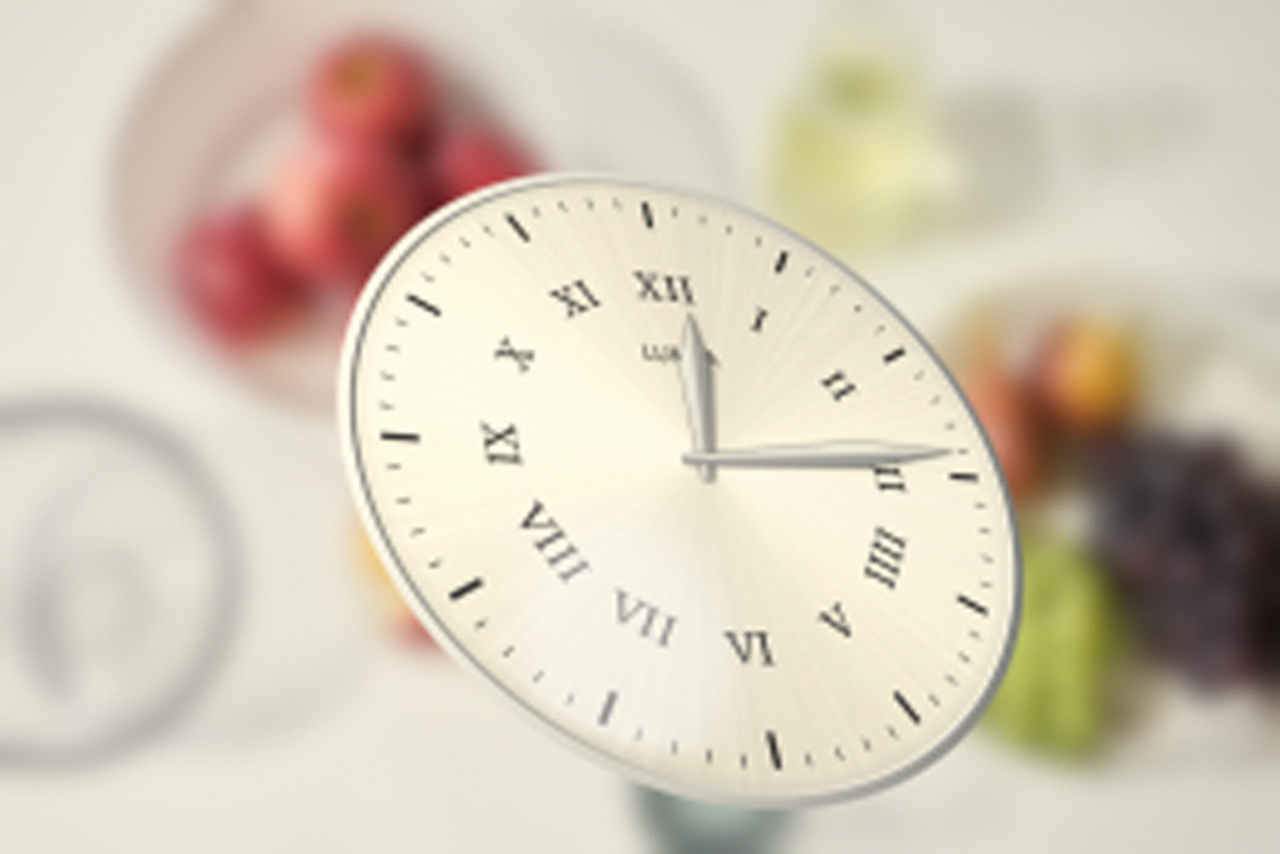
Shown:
12 h 14 min
